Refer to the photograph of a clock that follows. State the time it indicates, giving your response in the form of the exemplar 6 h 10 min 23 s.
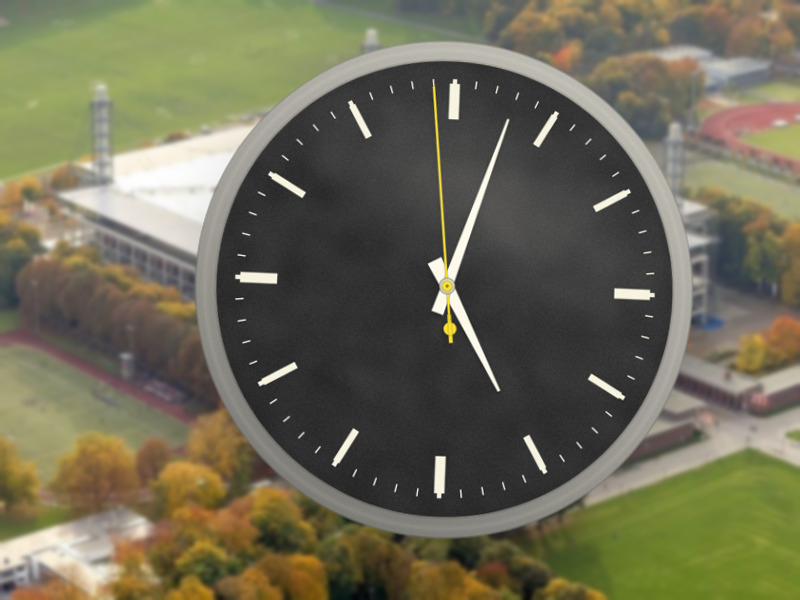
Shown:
5 h 02 min 59 s
